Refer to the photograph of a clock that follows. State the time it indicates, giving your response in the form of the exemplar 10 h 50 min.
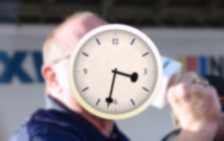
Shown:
3 h 32 min
